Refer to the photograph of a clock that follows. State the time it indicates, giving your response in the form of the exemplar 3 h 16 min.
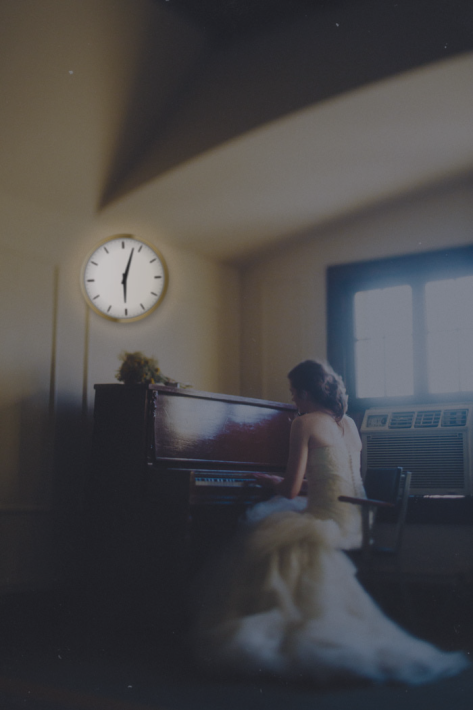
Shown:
6 h 03 min
